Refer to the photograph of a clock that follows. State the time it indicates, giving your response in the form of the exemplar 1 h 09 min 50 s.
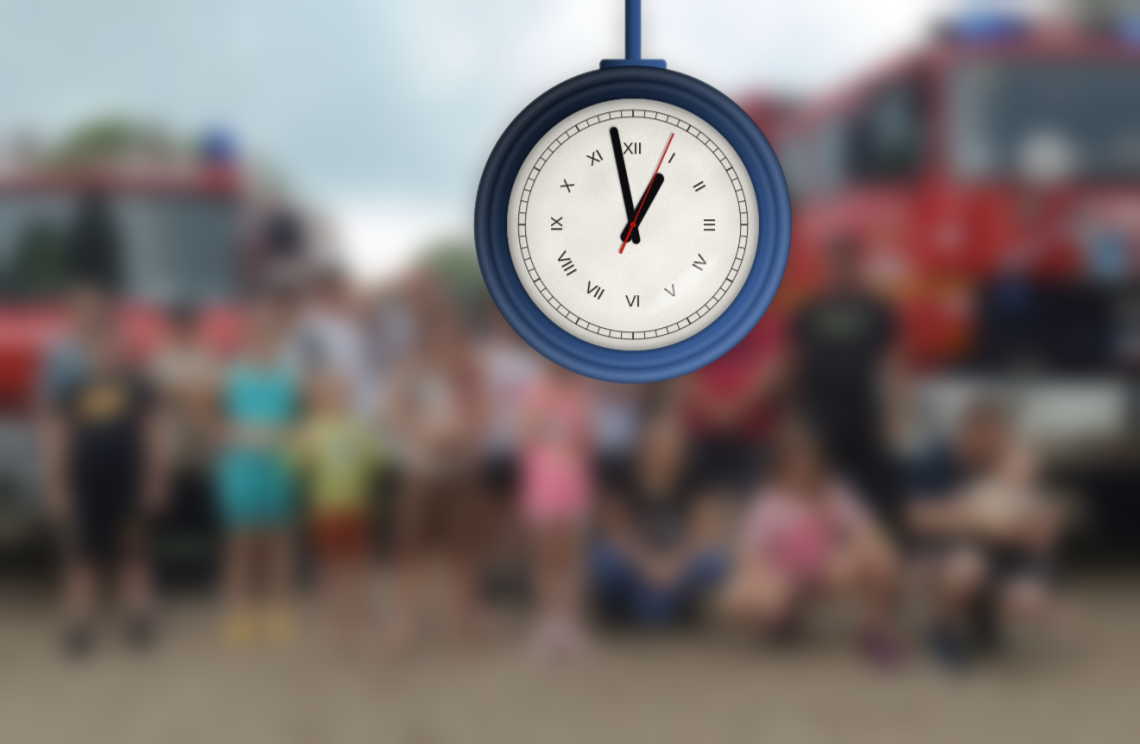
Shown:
12 h 58 min 04 s
